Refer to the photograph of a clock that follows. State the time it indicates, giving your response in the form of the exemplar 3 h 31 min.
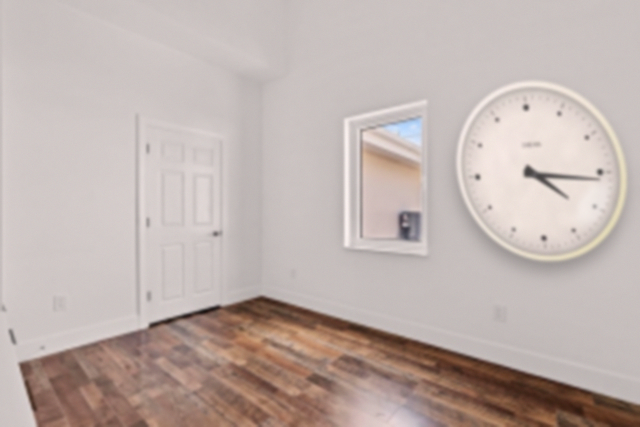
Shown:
4 h 16 min
